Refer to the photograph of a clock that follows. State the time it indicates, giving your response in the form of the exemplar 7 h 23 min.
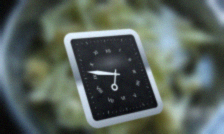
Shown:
6 h 47 min
